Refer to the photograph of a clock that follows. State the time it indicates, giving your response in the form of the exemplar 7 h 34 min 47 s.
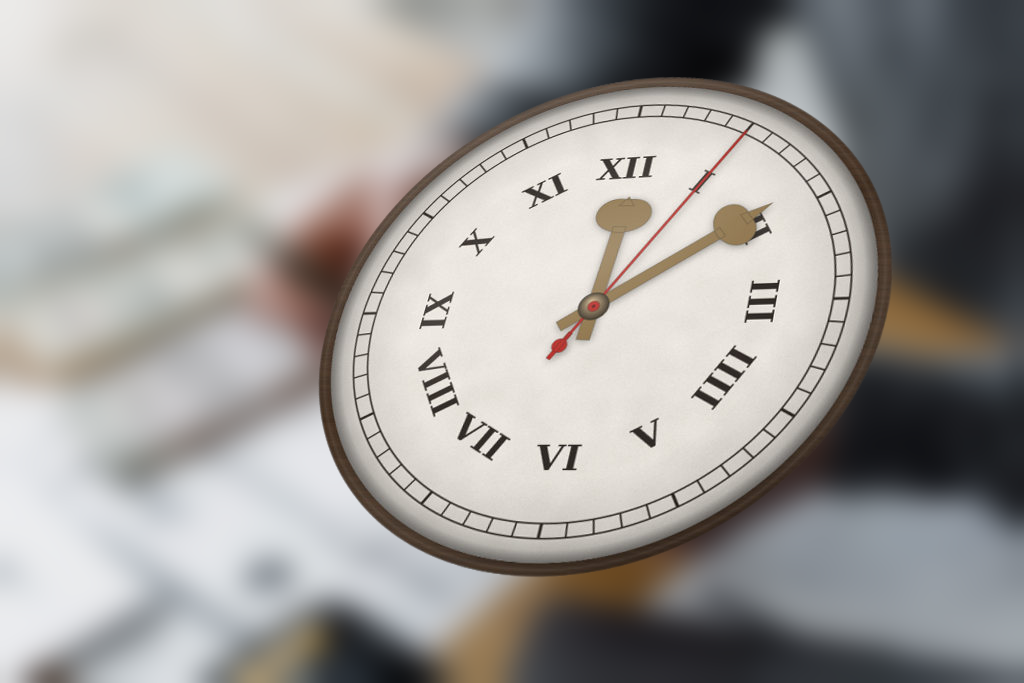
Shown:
12 h 09 min 05 s
